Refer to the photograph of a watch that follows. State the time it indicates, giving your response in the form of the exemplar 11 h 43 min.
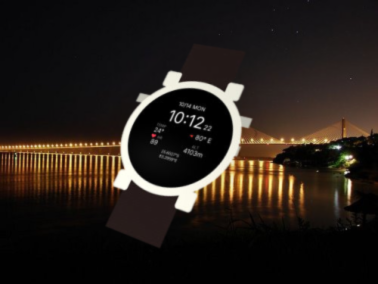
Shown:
10 h 12 min
